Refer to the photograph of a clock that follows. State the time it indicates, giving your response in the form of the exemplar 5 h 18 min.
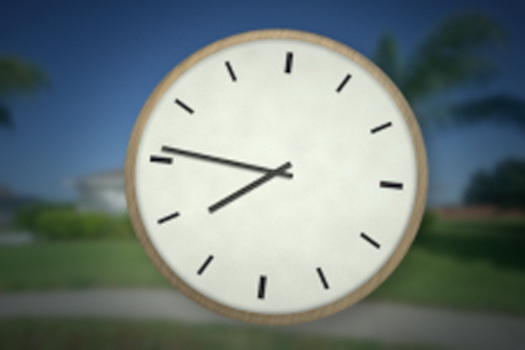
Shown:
7 h 46 min
